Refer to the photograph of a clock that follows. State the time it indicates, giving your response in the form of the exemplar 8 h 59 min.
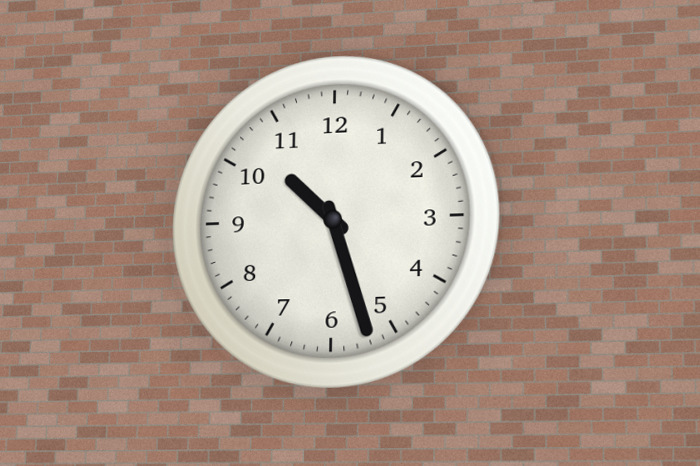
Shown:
10 h 27 min
